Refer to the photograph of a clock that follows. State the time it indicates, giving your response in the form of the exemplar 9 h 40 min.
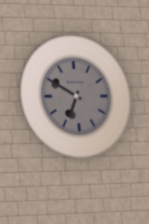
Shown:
6 h 50 min
